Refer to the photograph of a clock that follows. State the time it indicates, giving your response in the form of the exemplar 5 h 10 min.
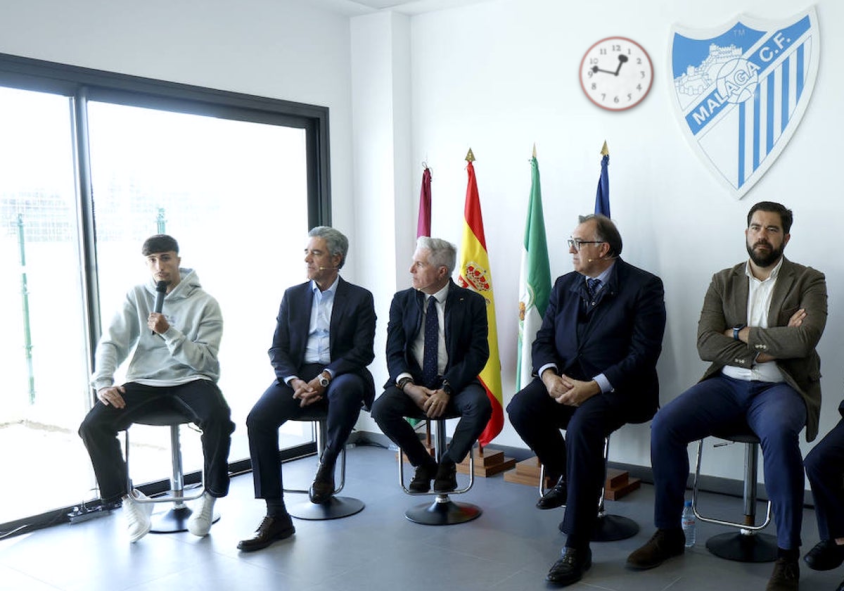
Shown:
12 h 47 min
